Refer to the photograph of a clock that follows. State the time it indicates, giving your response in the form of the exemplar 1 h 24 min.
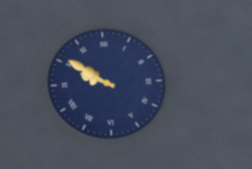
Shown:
9 h 51 min
